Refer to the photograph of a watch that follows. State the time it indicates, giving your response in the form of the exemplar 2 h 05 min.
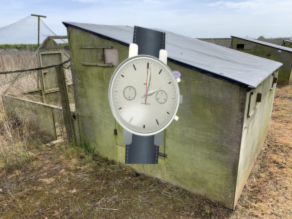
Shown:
2 h 01 min
